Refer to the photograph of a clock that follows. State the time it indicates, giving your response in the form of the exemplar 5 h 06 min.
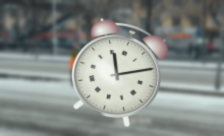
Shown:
11 h 10 min
